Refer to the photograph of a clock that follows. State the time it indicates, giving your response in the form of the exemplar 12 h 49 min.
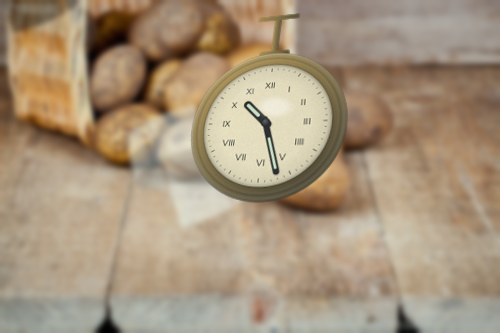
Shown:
10 h 27 min
